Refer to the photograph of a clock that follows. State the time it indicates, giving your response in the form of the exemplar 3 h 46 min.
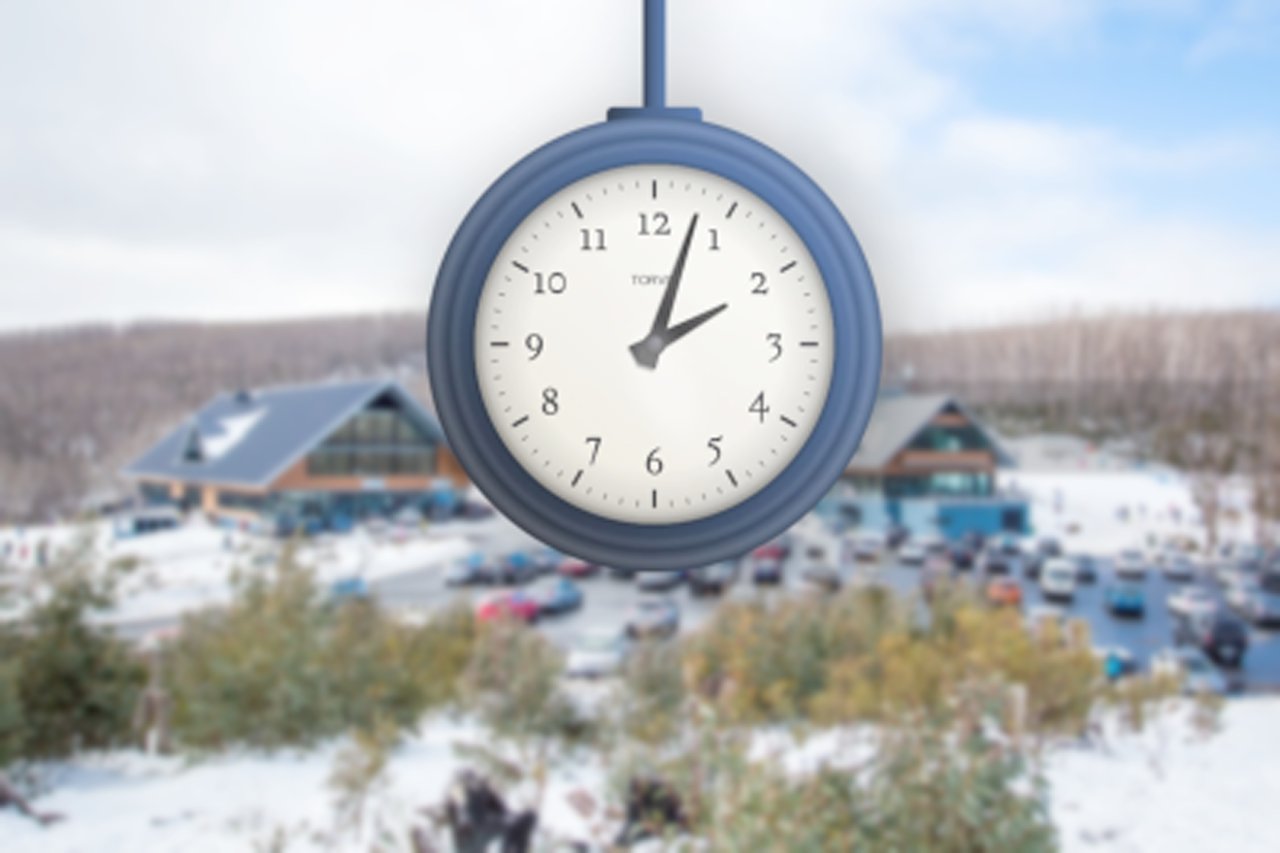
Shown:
2 h 03 min
